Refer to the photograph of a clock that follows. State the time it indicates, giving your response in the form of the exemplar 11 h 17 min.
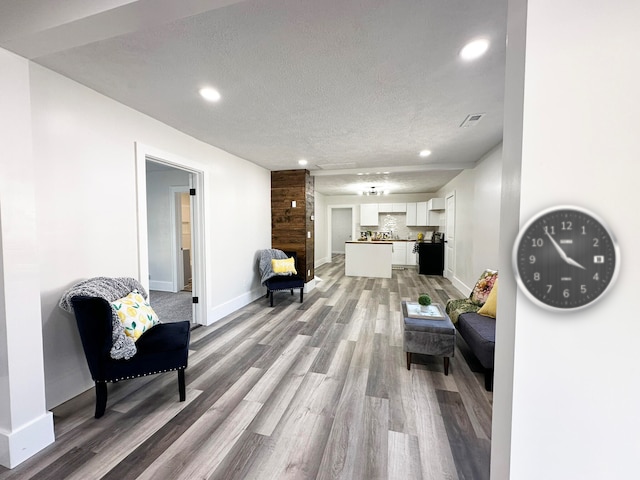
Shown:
3 h 54 min
